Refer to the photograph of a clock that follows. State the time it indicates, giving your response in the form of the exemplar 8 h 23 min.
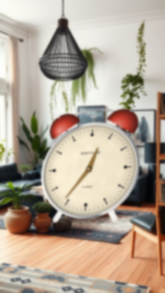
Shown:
12 h 36 min
